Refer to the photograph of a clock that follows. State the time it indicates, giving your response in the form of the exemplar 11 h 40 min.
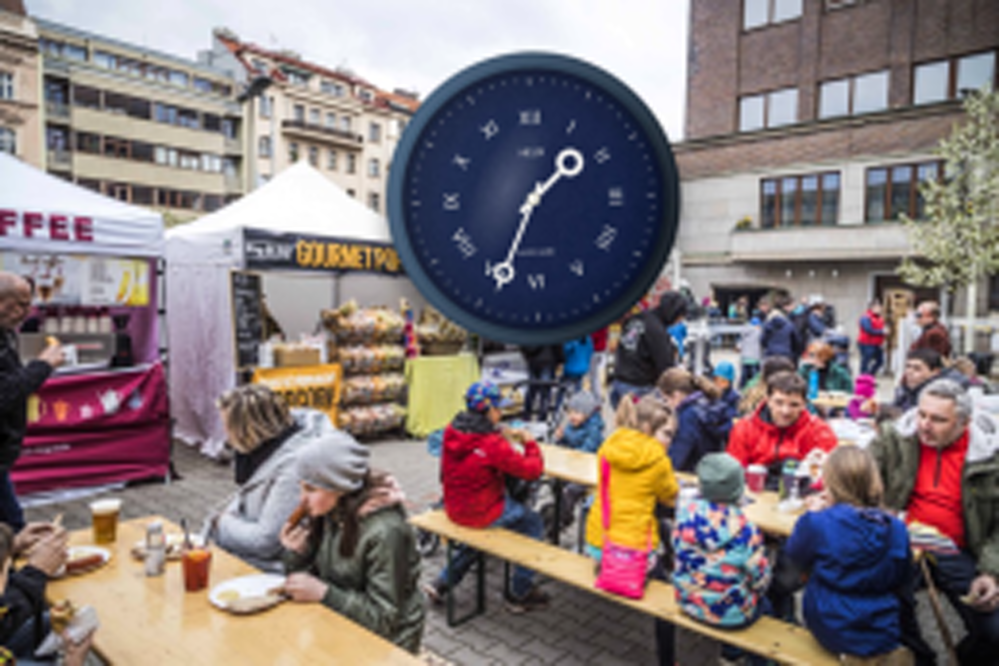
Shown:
1 h 34 min
